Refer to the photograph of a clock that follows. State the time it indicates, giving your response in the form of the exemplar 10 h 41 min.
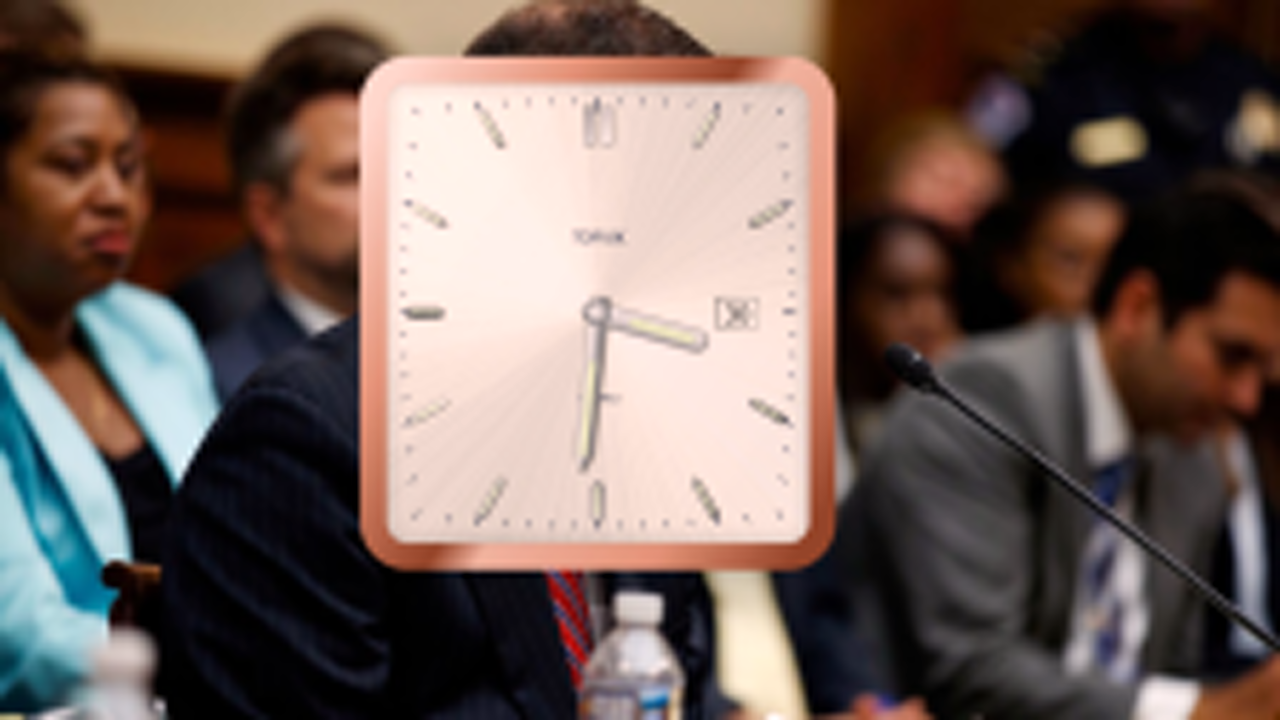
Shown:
3 h 31 min
